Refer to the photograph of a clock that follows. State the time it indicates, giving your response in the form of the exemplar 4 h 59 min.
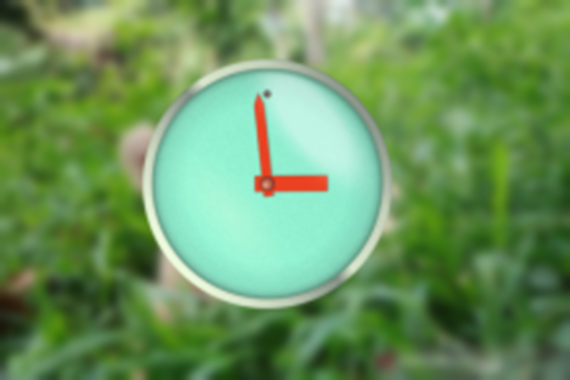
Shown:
2 h 59 min
